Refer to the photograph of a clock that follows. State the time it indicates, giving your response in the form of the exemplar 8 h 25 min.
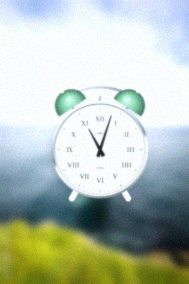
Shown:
11 h 03 min
